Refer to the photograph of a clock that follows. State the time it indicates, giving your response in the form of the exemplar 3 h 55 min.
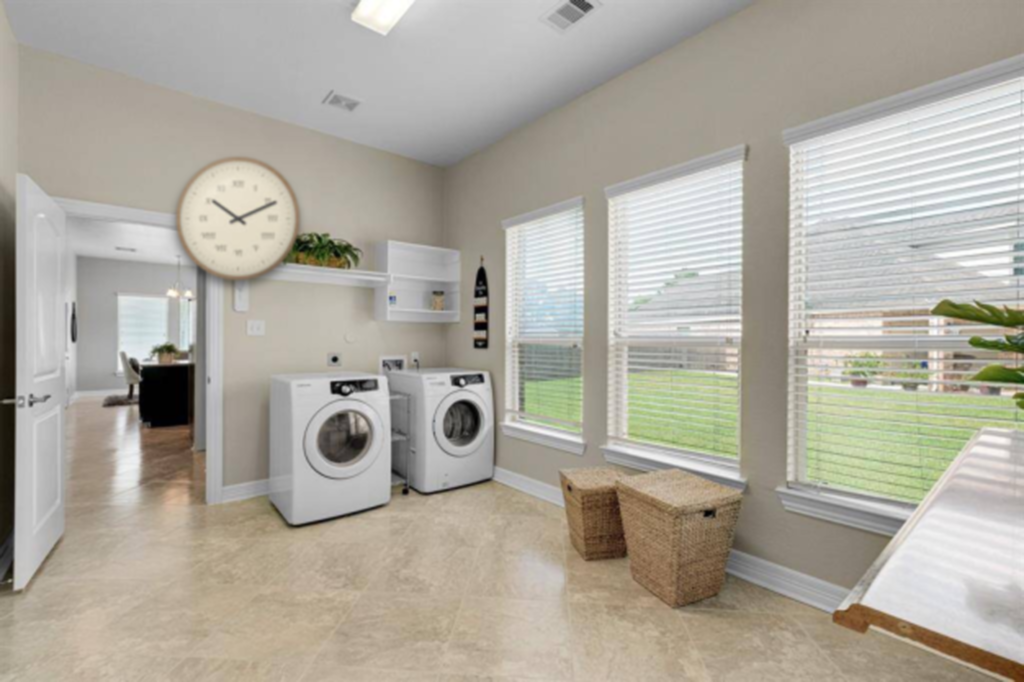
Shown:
10 h 11 min
